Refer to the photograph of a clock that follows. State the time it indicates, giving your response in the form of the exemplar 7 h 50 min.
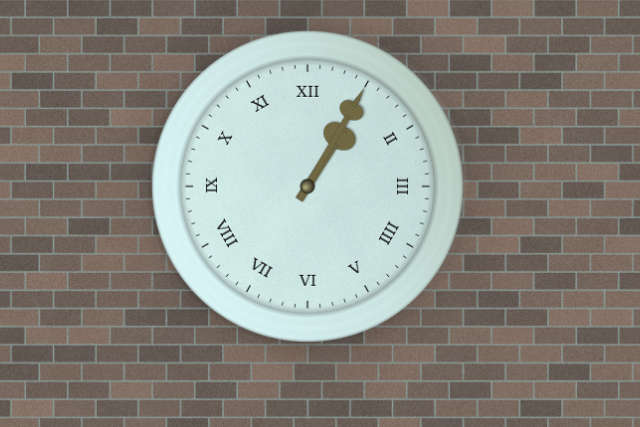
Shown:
1 h 05 min
